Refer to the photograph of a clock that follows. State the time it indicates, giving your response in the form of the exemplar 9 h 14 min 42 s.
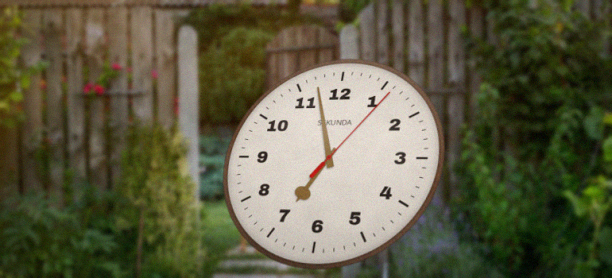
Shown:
6 h 57 min 06 s
